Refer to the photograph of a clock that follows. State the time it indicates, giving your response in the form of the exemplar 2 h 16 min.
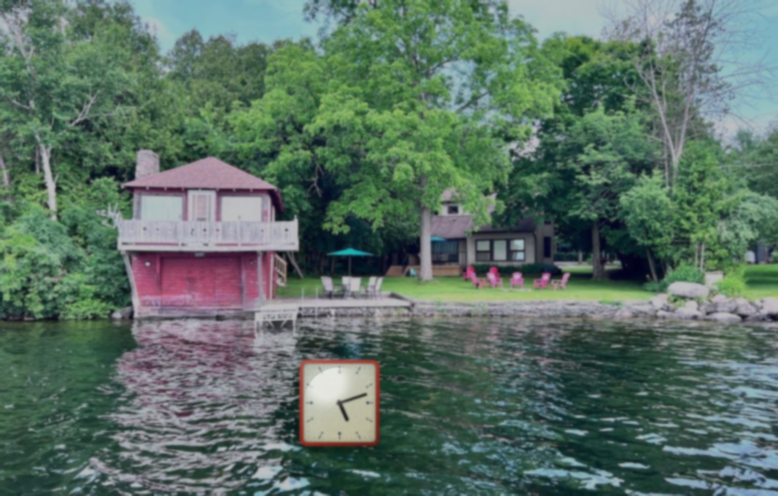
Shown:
5 h 12 min
